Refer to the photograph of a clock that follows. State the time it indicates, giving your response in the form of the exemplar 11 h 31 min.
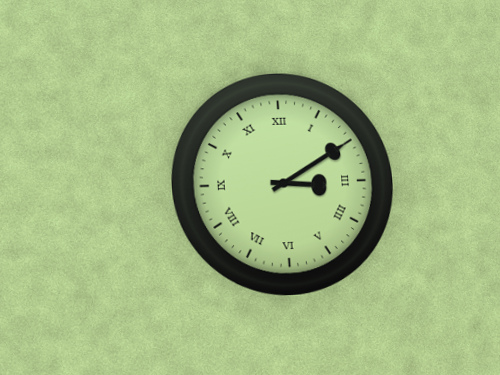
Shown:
3 h 10 min
